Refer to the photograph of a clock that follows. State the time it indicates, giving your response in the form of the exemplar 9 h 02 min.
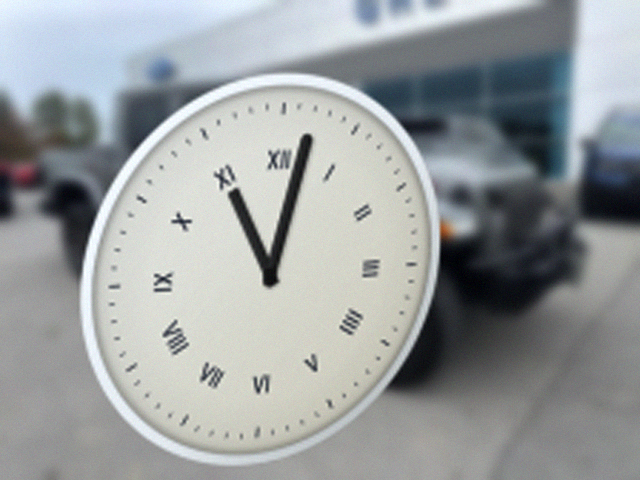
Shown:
11 h 02 min
